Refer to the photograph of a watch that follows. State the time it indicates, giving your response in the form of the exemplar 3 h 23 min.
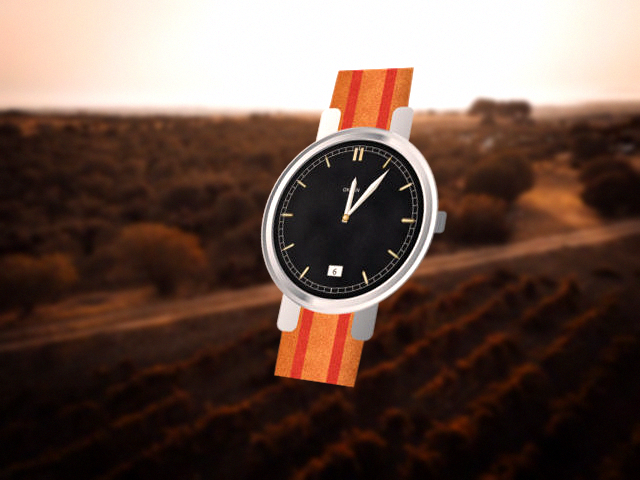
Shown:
12 h 06 min
